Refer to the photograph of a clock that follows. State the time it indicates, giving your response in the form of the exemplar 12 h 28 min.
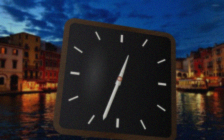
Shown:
12 h 33 min
